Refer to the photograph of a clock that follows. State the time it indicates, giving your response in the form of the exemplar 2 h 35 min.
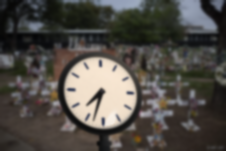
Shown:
7 h 33 min
